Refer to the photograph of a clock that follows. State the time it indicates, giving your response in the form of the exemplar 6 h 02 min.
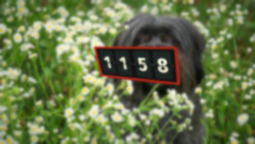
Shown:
11 h 58 min
